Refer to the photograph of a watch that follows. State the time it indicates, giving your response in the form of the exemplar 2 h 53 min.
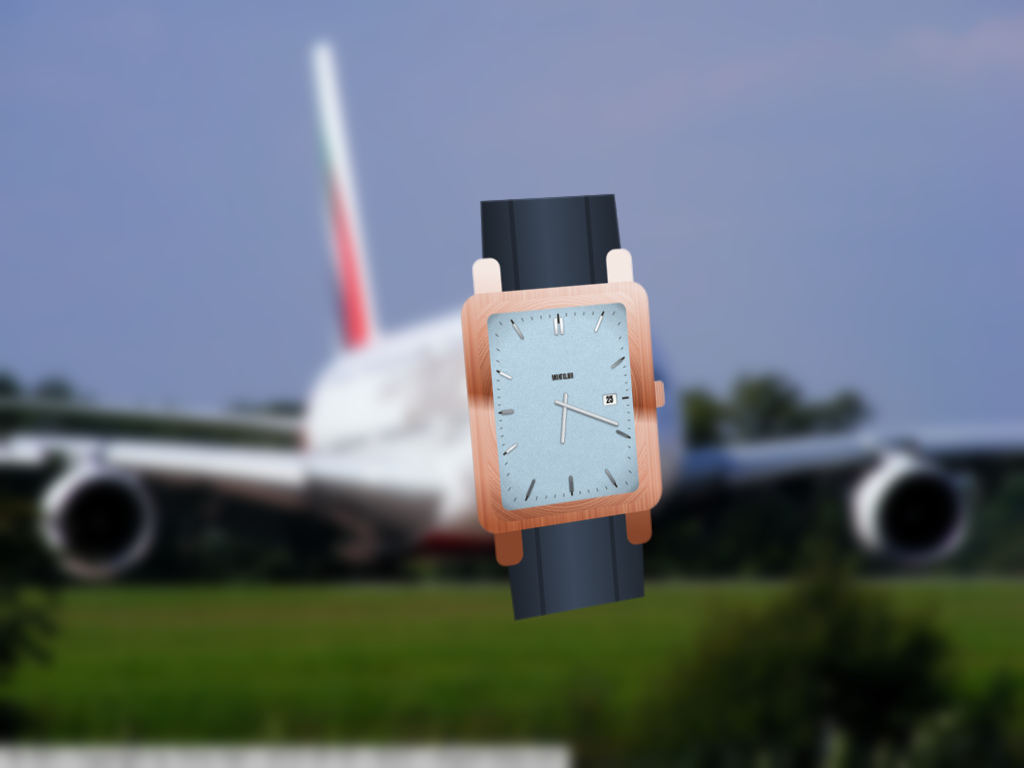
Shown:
6 h 19 min
